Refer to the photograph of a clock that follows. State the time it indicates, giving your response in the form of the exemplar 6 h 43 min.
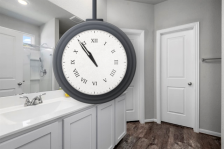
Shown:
10 h 54 min
